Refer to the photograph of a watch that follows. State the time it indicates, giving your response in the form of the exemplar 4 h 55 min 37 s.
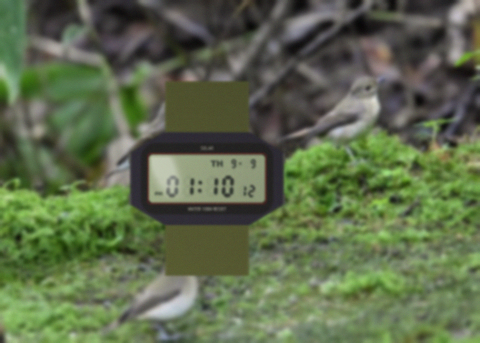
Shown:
1 h 10 min 12 s
